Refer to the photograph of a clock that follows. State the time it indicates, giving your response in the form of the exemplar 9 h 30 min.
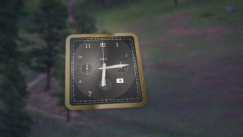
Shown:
6 h 14 min
